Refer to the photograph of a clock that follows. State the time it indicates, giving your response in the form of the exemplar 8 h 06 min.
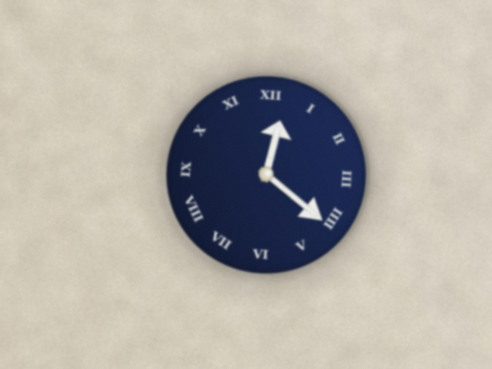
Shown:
12 h 21 min
